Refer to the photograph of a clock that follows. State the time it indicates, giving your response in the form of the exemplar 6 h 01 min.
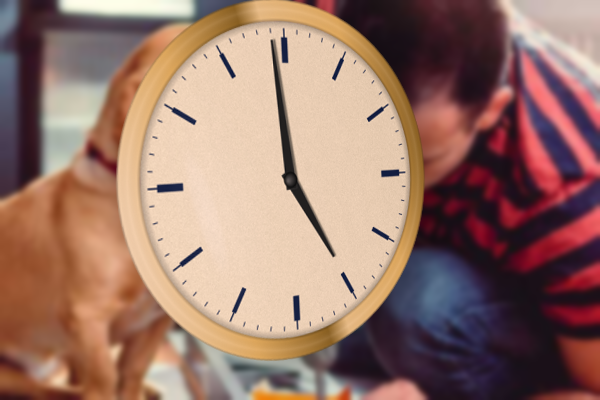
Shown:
4 h 59 min
